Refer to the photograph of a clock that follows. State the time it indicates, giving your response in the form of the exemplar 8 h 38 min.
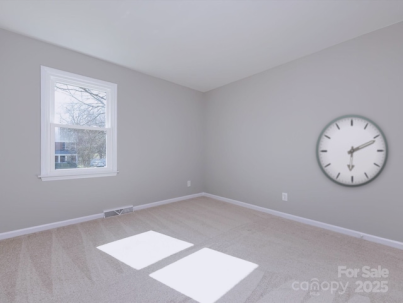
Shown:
6 h 11 min
